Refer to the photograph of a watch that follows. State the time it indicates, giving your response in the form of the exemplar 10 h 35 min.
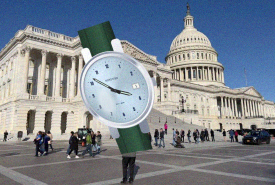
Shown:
3 h 52 min
